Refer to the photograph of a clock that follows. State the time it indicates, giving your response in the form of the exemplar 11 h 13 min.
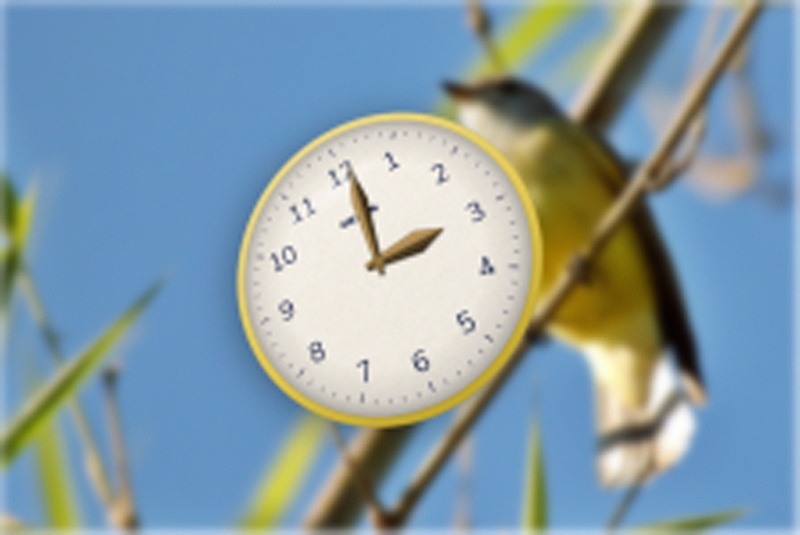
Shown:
3 h 01 min
